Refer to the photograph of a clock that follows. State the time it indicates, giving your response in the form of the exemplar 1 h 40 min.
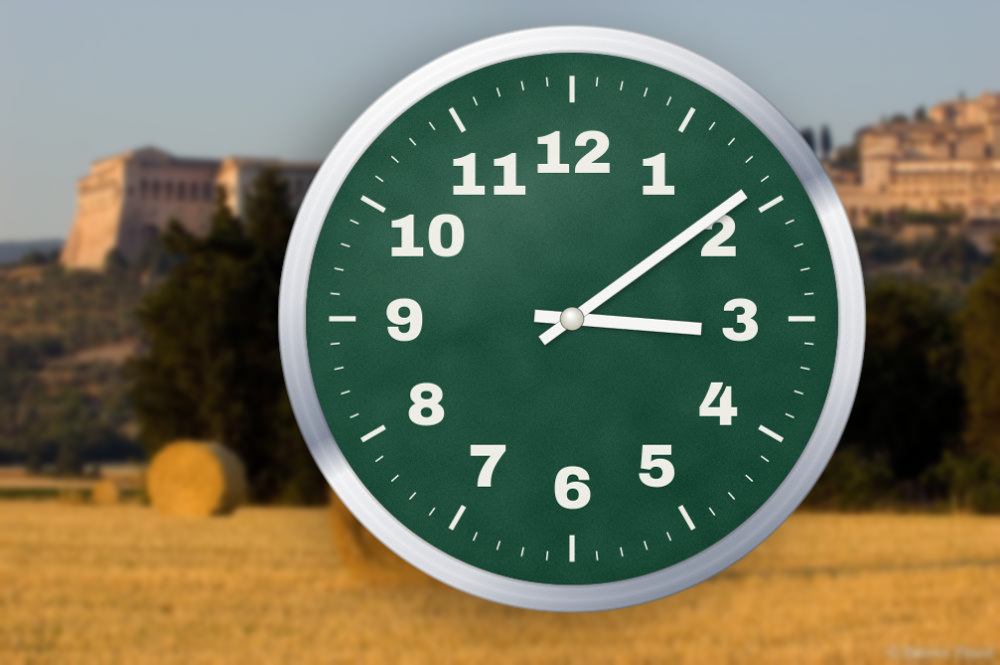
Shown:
3 h 09 min
